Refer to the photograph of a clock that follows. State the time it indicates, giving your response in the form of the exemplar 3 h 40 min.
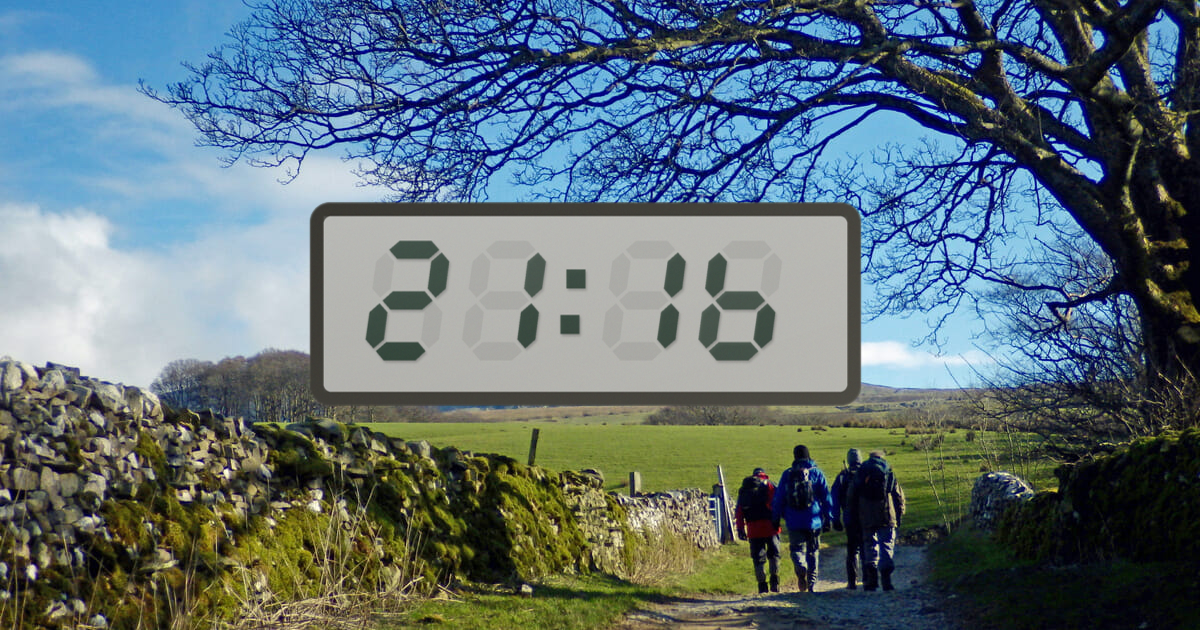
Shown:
21 h 16 min
